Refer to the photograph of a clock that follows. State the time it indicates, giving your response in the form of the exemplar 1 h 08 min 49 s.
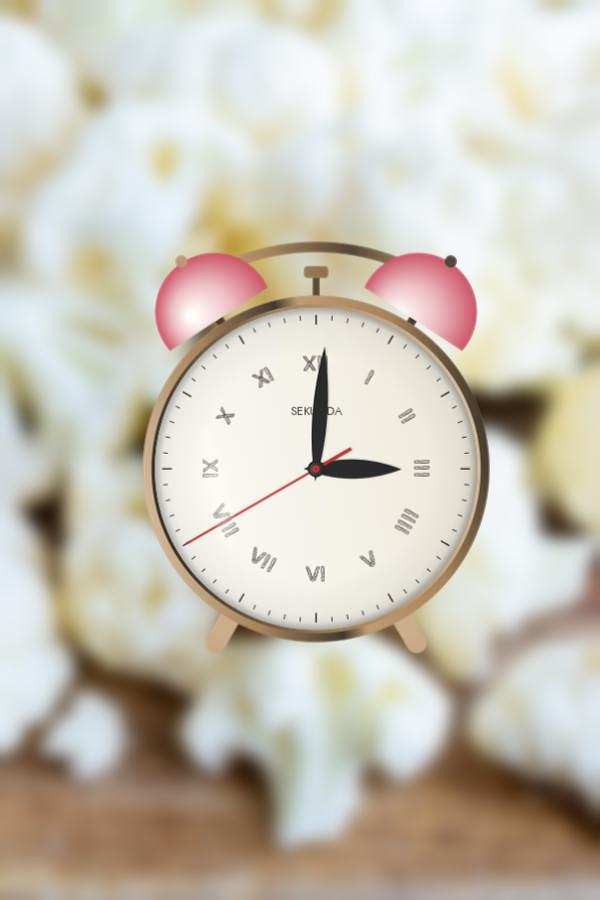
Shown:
3 h 00 min 40 s
